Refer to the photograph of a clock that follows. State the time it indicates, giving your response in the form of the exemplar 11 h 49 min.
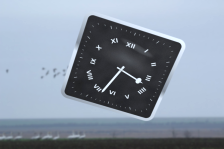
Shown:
3 h 33 min
